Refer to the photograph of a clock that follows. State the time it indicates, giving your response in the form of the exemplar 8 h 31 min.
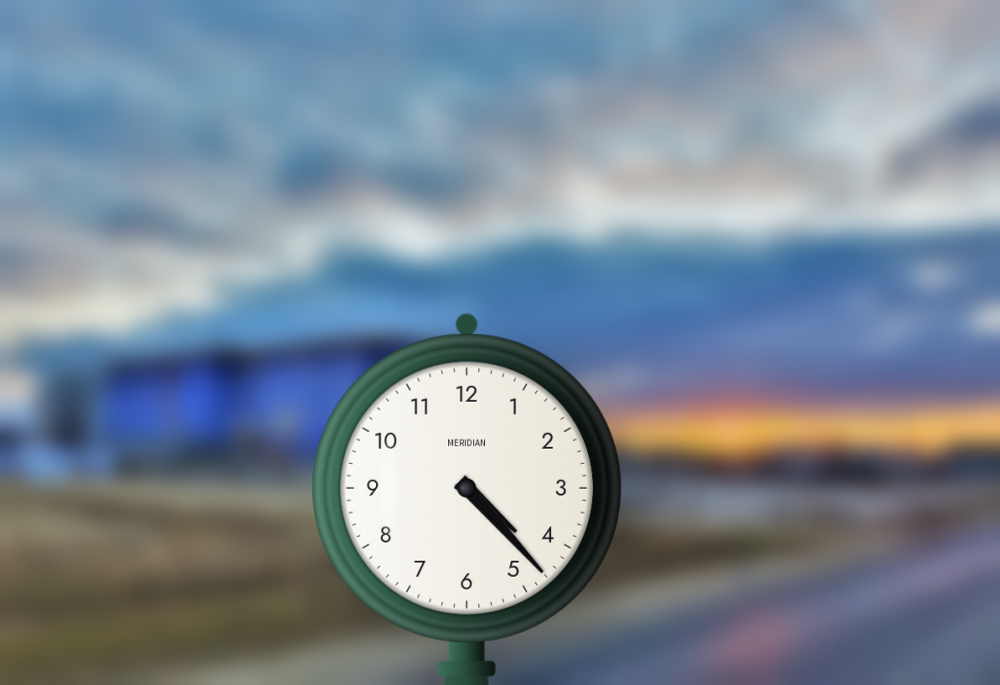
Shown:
4 h 23 min
